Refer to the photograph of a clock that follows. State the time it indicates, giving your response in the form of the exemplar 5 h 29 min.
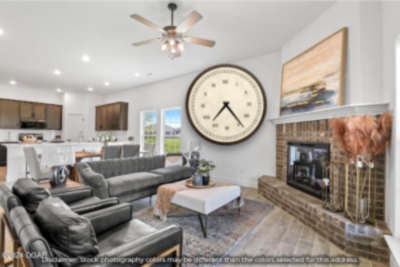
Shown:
7 h 24 min
